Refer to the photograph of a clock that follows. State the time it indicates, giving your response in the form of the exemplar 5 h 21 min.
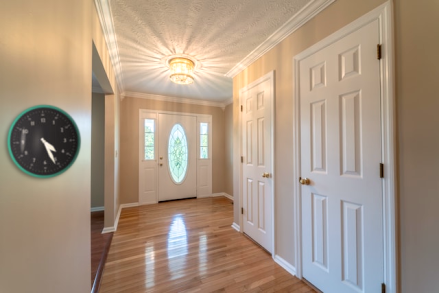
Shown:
4 h 26 min
